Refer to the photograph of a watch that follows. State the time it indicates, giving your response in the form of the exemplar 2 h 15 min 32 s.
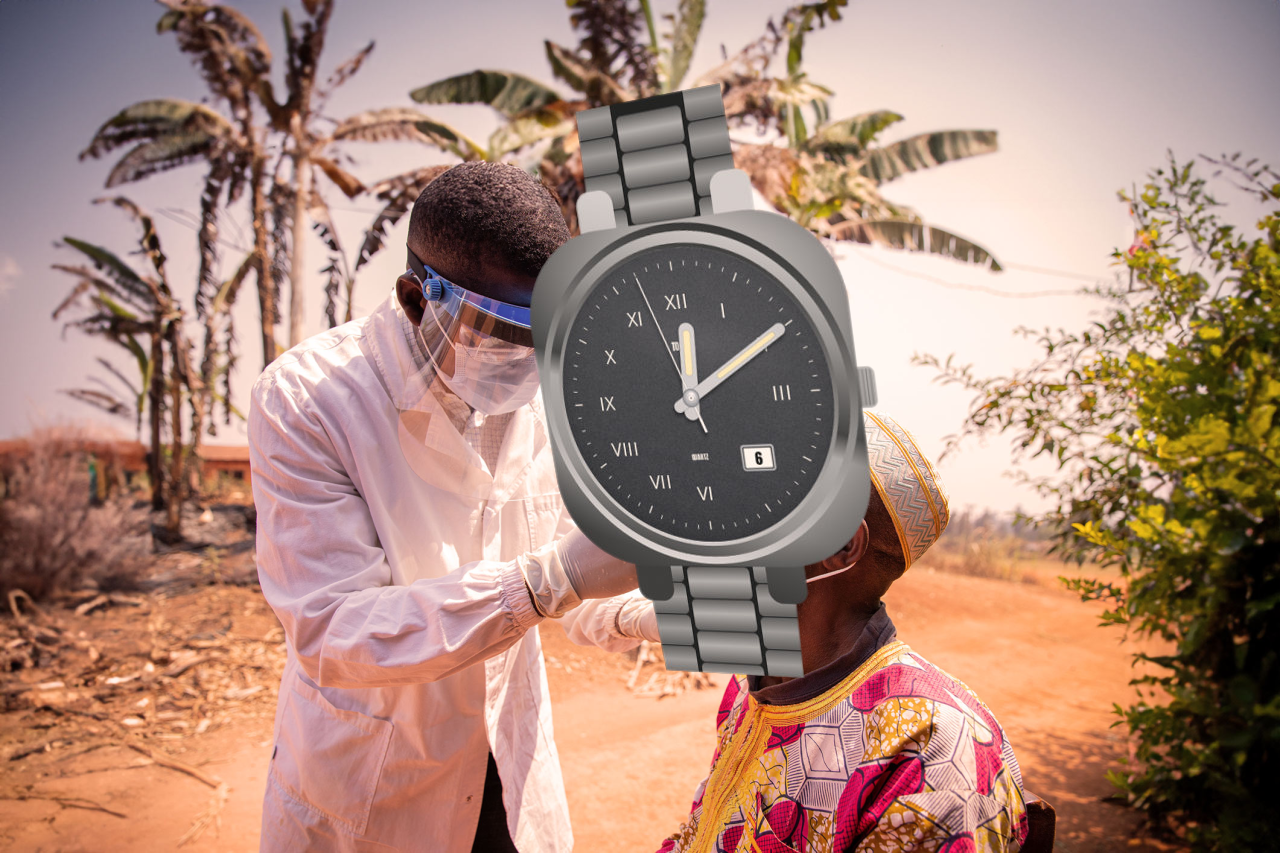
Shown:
12 h 09 min 57 s
